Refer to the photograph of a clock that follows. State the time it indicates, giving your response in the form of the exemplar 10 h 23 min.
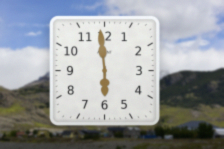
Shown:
5 h 59 min
